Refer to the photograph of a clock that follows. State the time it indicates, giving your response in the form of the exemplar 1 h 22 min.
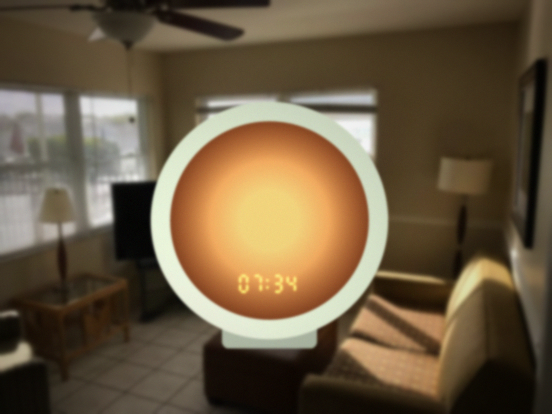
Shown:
7 h 34 min
